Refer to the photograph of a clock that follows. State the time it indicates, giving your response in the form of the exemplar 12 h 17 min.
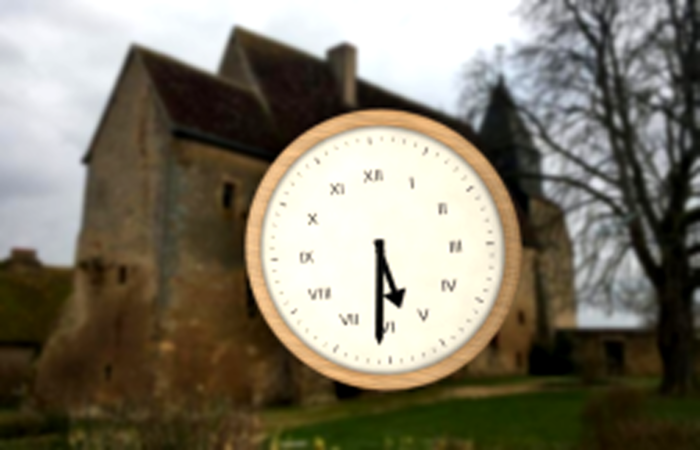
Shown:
5 h 31 min
